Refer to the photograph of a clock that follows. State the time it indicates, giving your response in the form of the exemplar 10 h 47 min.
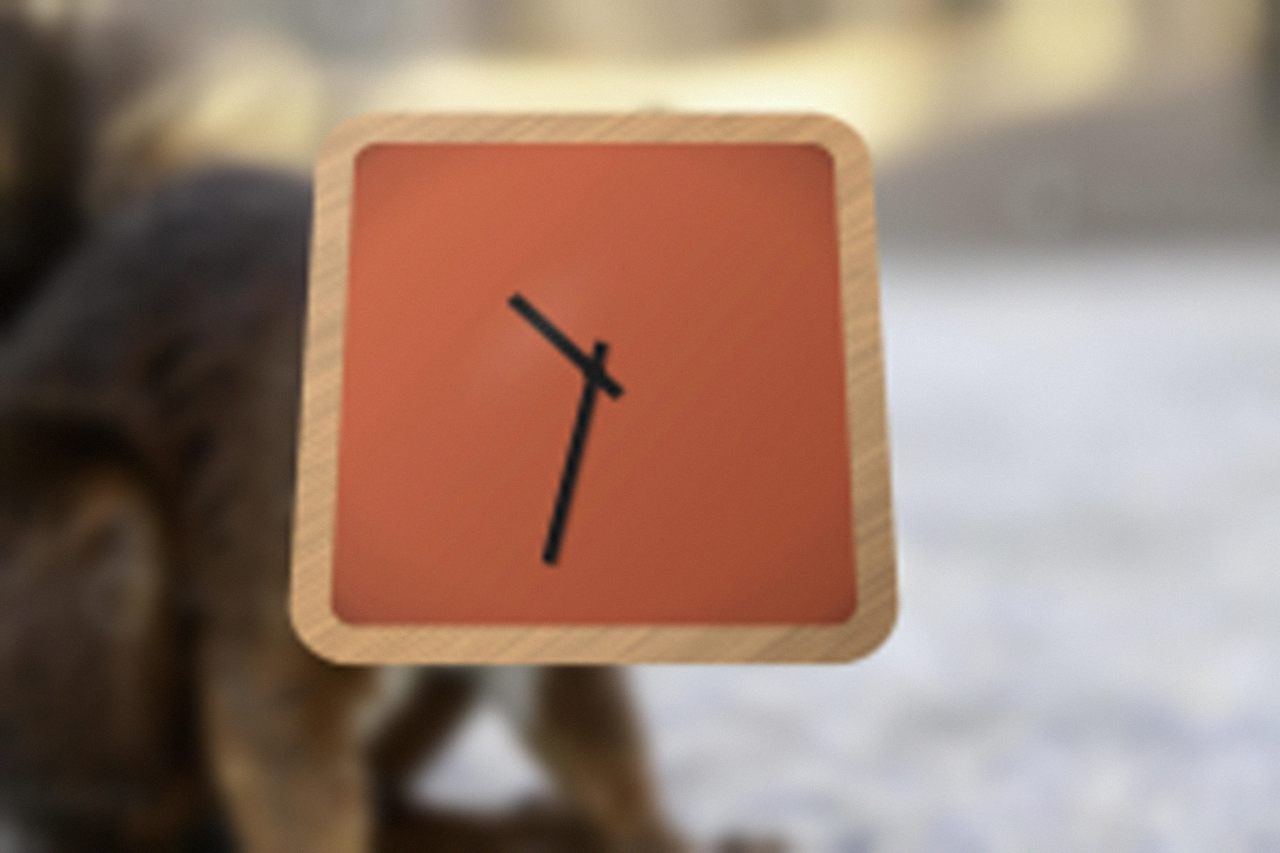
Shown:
10 h 32 min
